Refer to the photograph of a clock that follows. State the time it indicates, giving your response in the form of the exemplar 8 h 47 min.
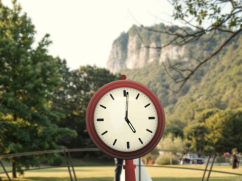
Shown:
5 h 01 min
